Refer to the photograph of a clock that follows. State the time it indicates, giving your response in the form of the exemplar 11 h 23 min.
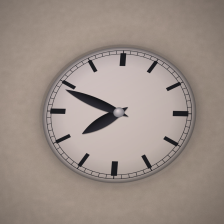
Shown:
7 h 49 min
